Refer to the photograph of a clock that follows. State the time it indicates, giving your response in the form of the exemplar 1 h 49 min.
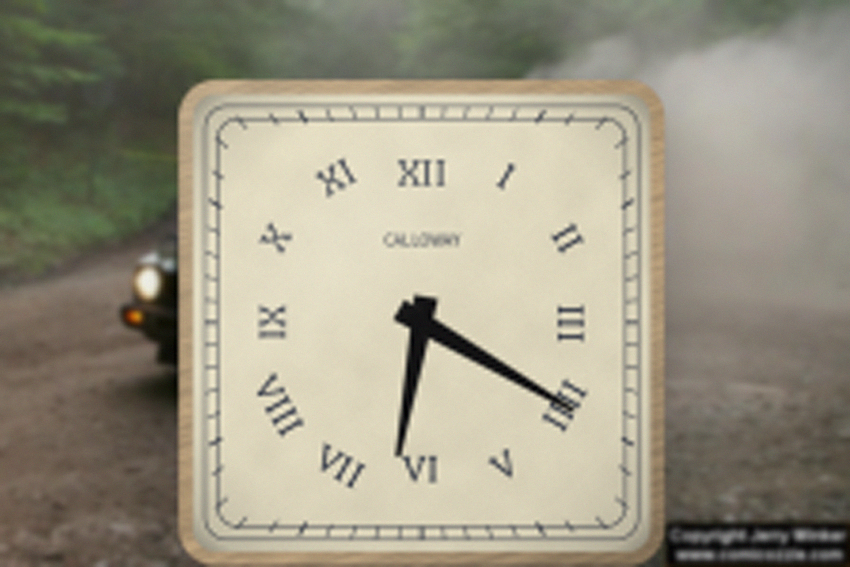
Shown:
6 h 20 min
